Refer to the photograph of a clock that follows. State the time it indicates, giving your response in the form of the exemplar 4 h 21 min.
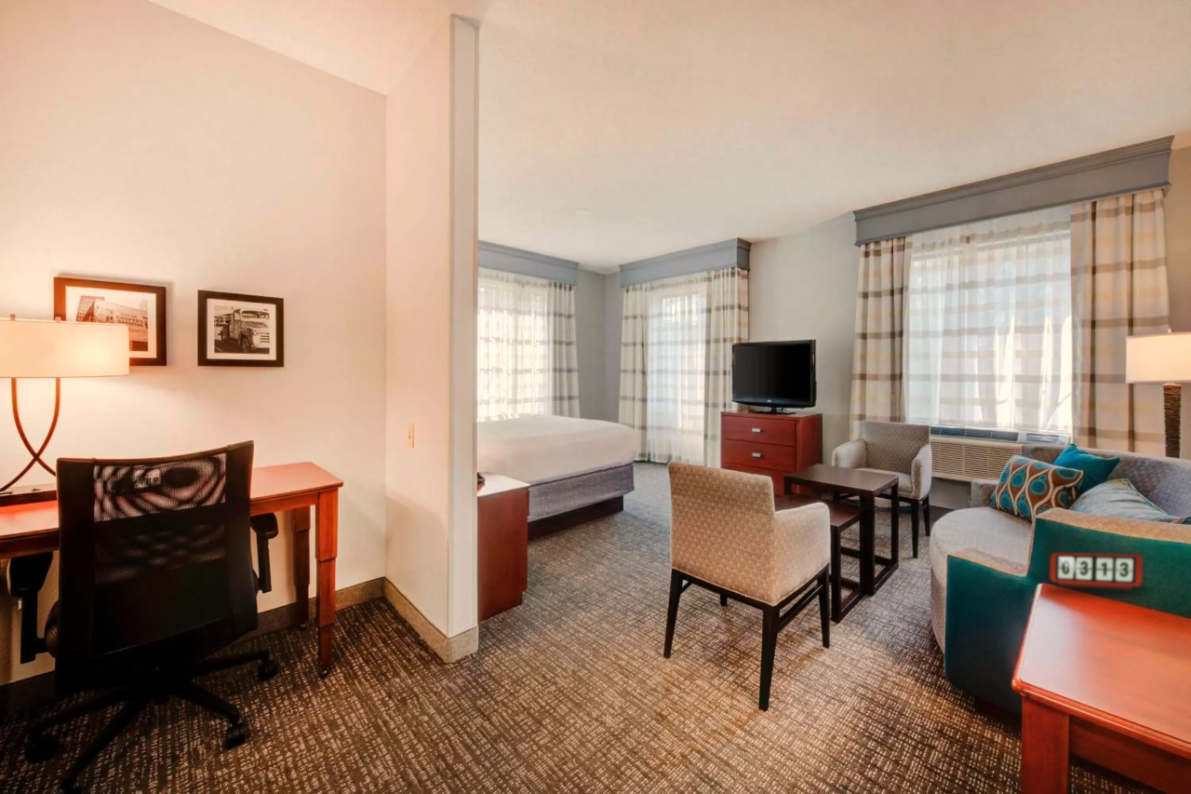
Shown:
3 h 13 min
